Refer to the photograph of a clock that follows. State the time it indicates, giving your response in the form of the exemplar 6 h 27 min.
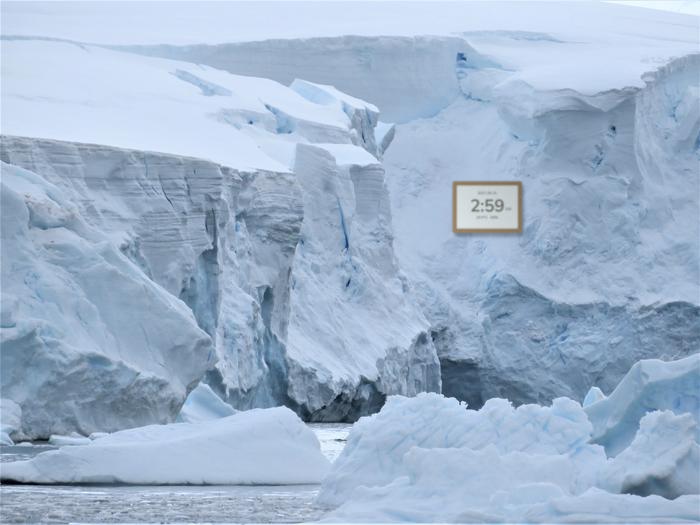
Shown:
2 h 59 min
